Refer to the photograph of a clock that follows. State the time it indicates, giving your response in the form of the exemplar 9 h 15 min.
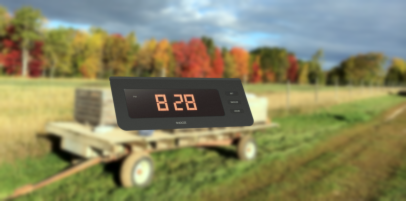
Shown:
8 h 28 min
